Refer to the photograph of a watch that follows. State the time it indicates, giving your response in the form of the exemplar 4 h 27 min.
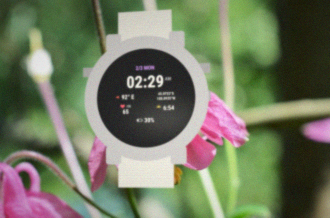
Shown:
2 h 29 min
